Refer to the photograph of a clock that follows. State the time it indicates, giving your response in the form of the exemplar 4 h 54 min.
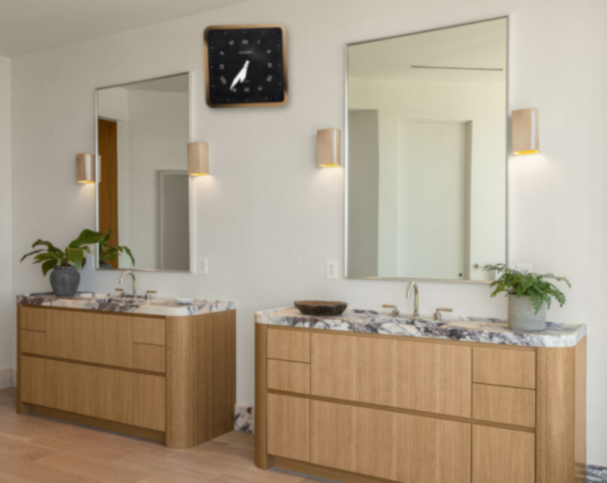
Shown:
6 h 36 min
